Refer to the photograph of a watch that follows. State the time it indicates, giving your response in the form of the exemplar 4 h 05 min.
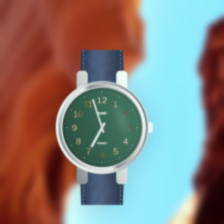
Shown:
6 h 57 min
